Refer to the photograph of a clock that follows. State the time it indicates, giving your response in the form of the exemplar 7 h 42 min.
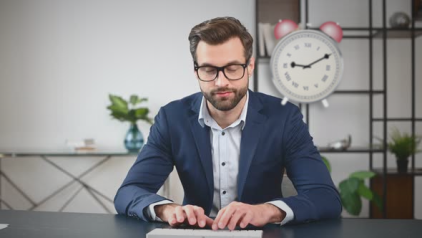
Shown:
9 h 10 min
